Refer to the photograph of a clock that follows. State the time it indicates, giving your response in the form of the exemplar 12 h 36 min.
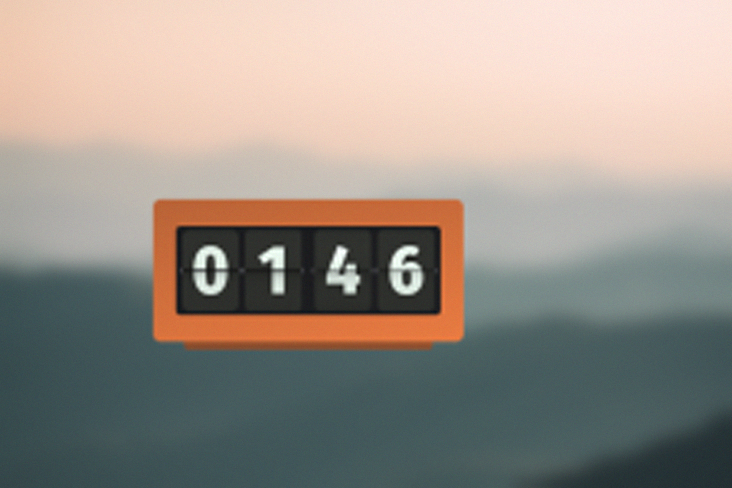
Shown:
1 h 46 min
